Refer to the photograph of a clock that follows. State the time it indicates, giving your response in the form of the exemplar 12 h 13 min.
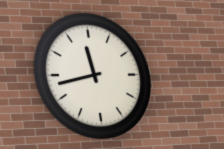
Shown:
11 h 43 min
